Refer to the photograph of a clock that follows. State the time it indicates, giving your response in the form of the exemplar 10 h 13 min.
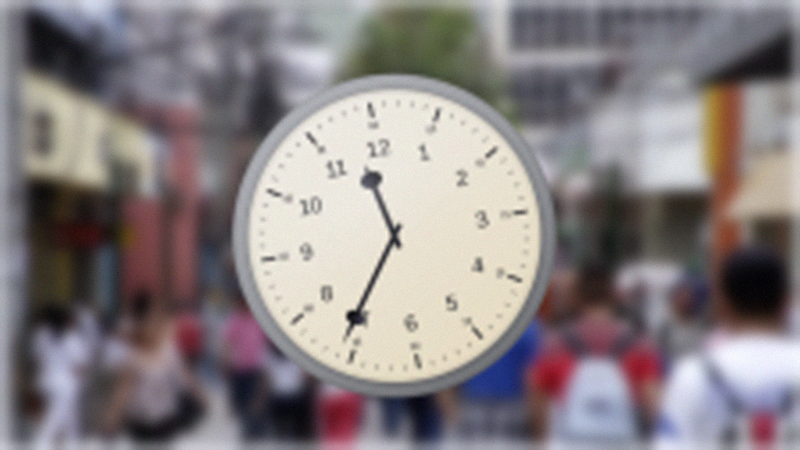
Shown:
11 h 36 min
